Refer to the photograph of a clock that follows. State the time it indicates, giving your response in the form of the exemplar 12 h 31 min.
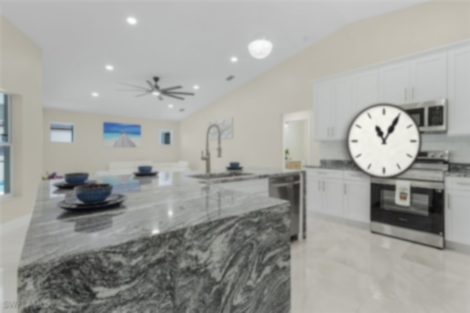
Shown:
11 h 05 min
